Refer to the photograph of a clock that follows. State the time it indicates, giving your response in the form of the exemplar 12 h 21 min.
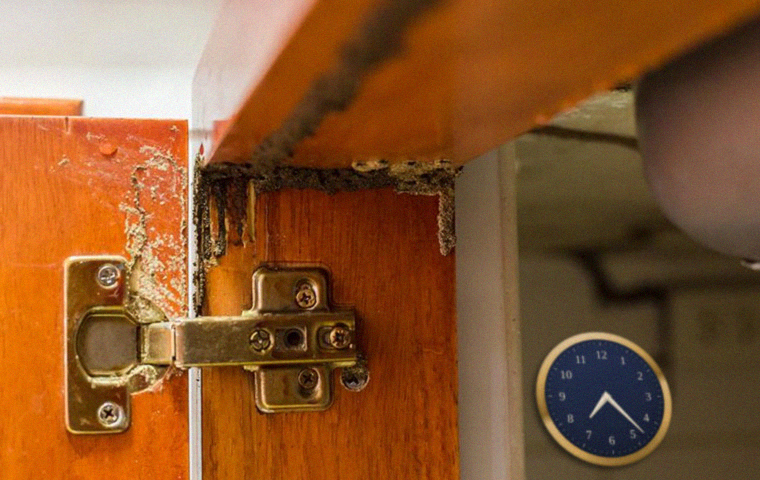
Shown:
7 h 23 min
